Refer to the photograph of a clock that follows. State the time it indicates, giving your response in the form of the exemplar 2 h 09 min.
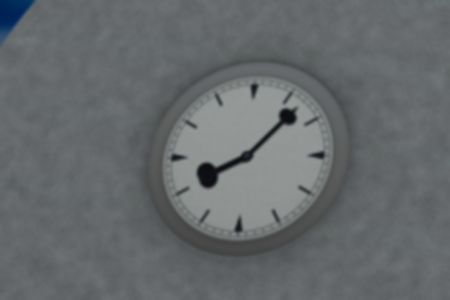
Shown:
8 h 07 min
